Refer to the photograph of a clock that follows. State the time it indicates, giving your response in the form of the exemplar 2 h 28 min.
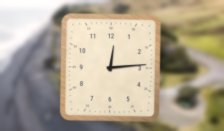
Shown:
12 h 14 min
